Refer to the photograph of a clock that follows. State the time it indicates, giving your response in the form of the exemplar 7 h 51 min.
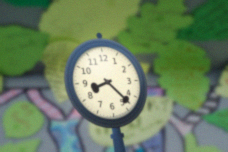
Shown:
8 h 23 min
